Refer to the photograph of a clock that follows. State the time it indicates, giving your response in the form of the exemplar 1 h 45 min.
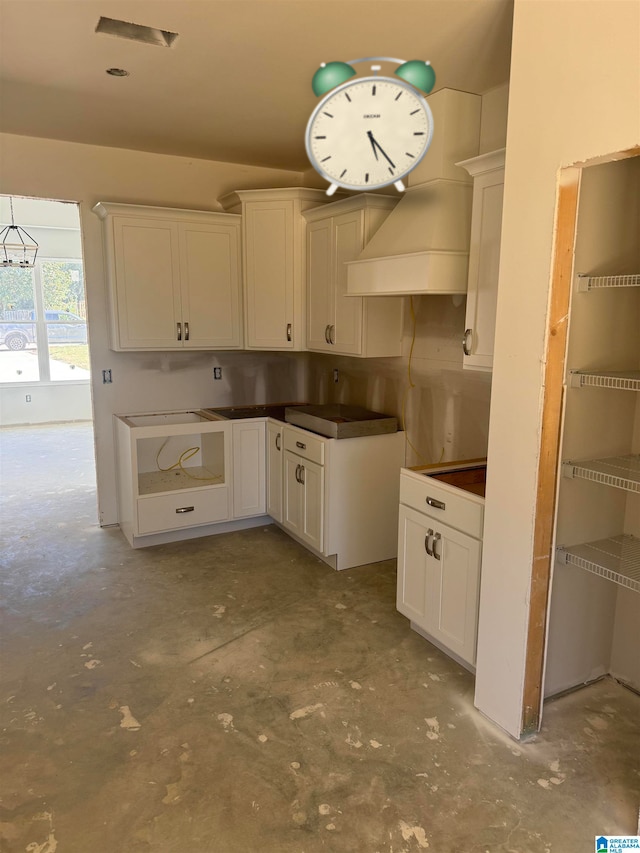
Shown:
5 h 24 min
